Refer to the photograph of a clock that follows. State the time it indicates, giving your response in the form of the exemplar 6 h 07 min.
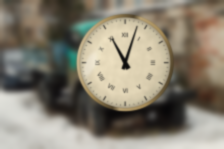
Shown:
11 h 03 min
